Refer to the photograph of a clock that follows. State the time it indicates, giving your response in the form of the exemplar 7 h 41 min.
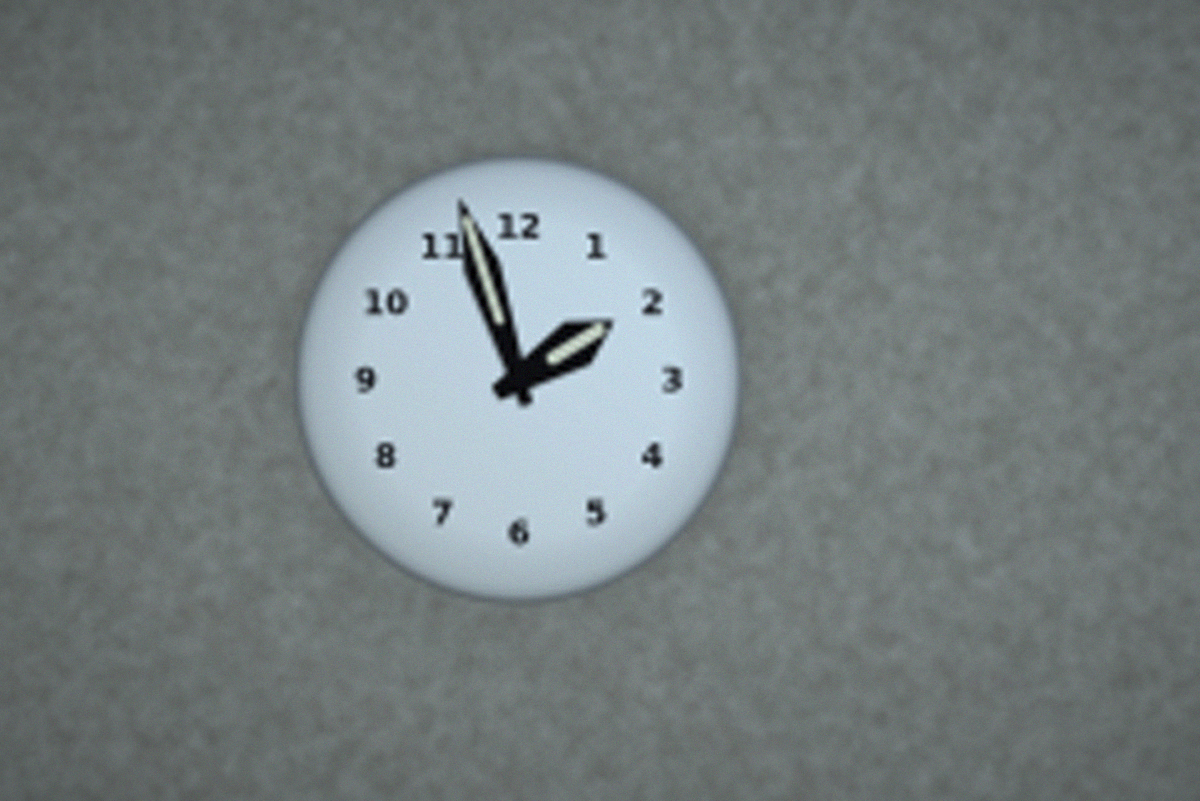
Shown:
1 h 57 min
